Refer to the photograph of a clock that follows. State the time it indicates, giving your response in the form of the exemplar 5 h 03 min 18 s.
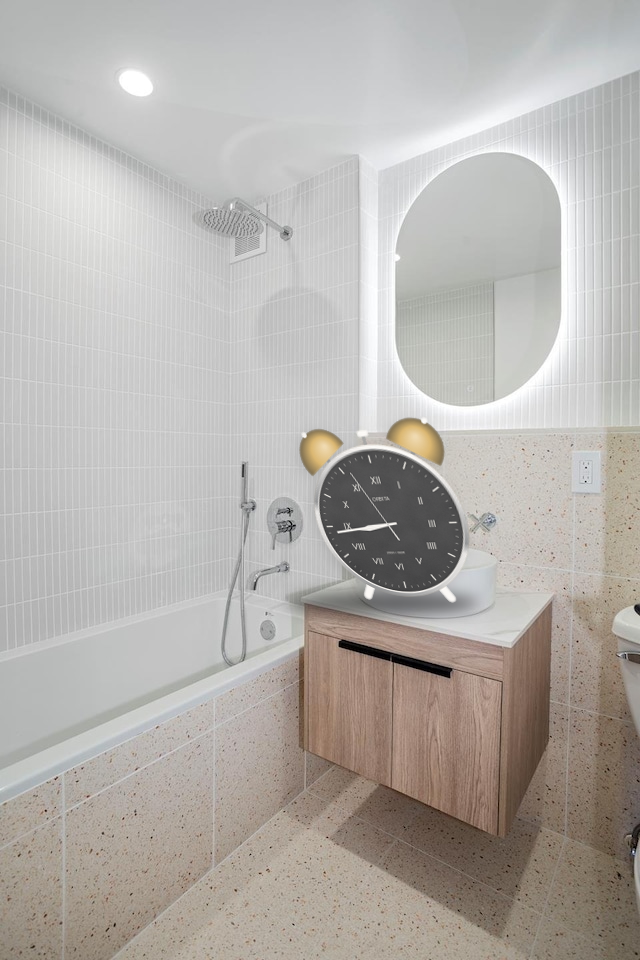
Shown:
8 h 43 min 56 s
